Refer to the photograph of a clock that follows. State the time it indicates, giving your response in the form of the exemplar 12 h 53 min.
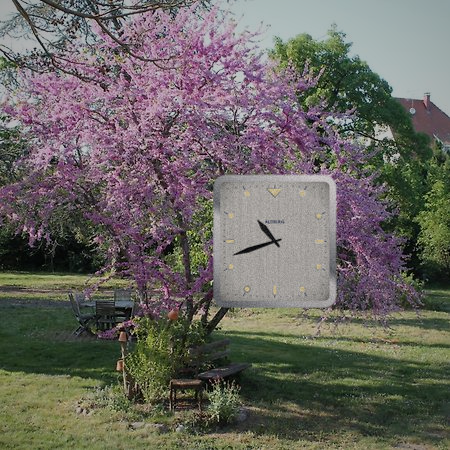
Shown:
10 h 42 min
